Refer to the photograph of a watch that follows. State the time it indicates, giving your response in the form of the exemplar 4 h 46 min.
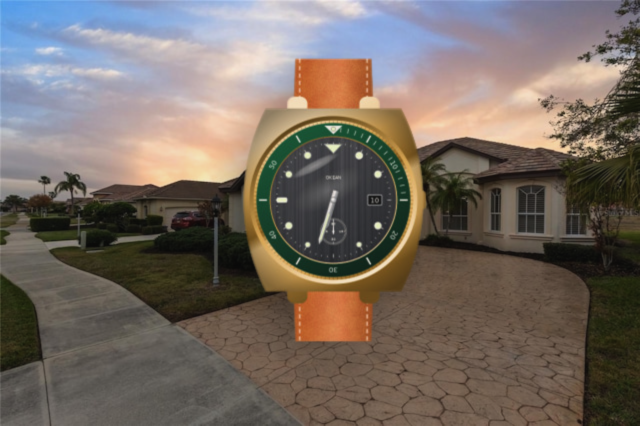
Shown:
6 h 33 min
